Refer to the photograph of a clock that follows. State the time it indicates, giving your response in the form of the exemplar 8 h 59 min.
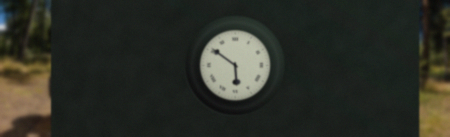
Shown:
5 h 51 min
